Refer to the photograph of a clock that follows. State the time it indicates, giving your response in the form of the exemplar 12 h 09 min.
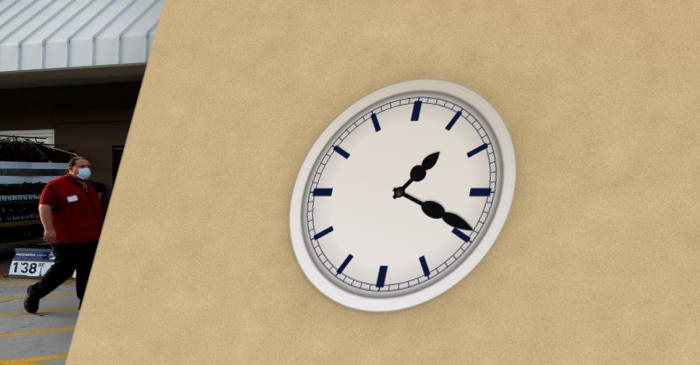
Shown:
1 h 19 min
